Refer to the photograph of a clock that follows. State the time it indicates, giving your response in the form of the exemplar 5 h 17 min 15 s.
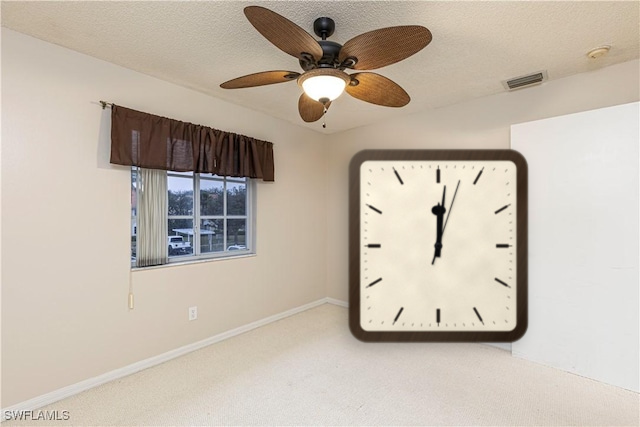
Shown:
12 h 01 min 03 s
